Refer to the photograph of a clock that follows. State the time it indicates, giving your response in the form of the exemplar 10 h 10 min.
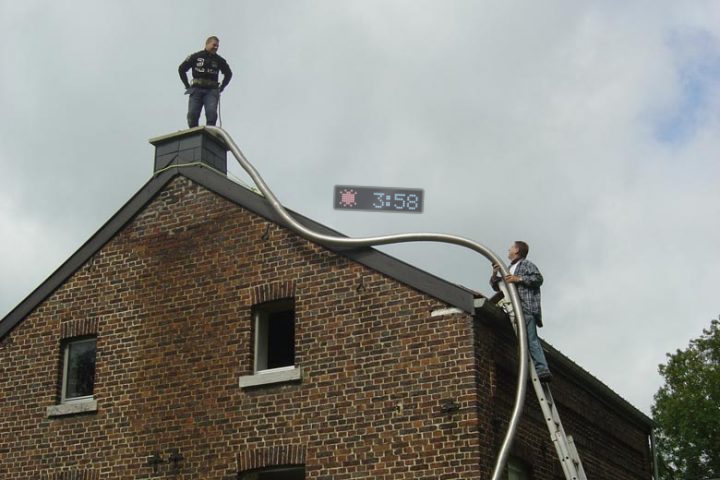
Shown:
3 h 58 min
